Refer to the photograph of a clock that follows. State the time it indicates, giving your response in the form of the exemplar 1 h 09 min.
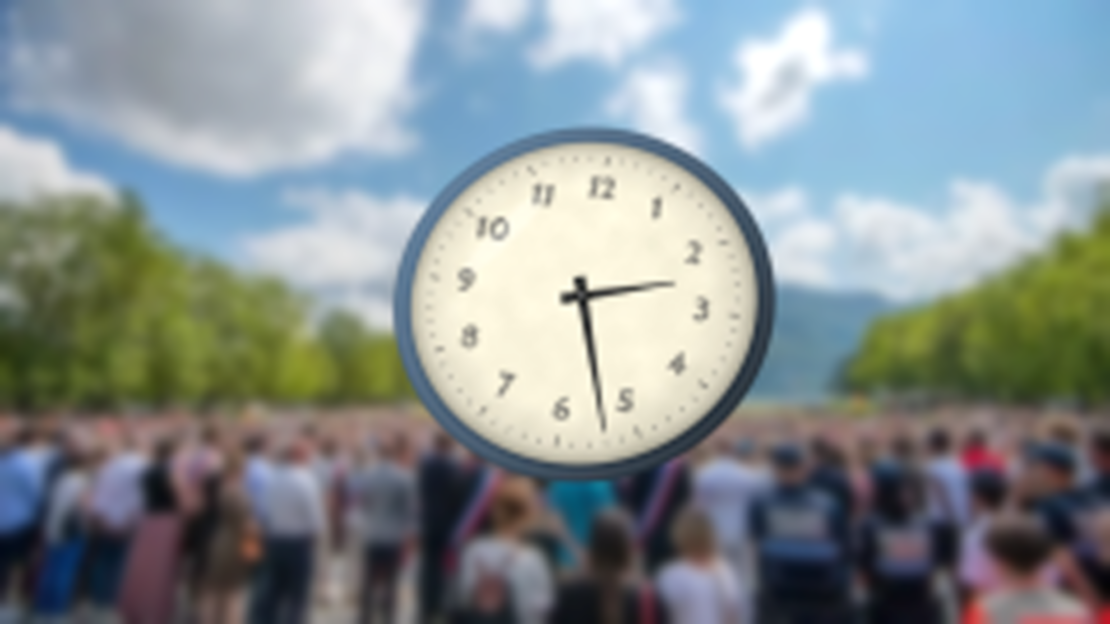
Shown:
2 h 27 min
